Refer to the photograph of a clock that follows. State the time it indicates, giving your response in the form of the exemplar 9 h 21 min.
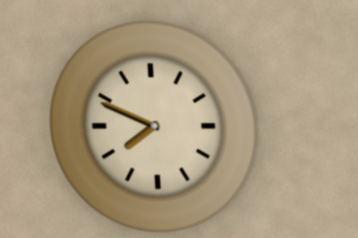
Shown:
7 h 49 min
